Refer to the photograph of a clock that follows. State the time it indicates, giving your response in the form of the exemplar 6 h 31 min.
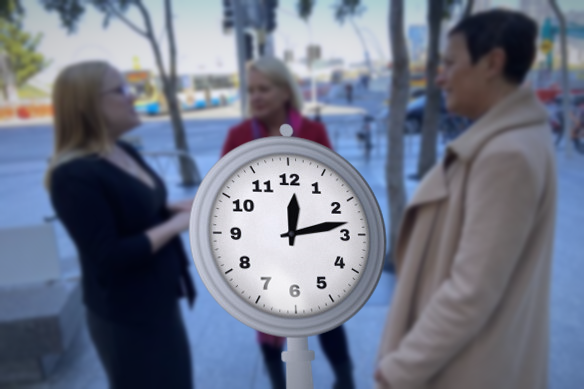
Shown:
12 h 13 min
